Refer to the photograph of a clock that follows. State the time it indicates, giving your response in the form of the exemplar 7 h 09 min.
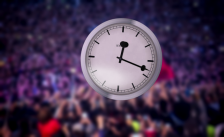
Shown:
12 h 18 min
